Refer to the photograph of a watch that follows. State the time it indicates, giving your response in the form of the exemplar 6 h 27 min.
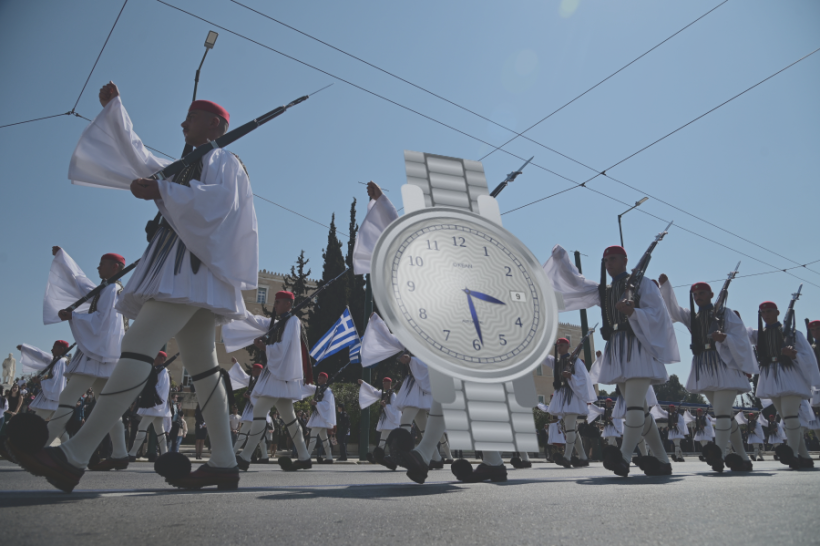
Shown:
3 h 29 min
